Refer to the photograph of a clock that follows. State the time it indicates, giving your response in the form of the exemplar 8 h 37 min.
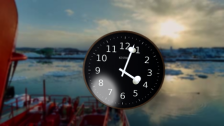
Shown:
4 h 03 min
